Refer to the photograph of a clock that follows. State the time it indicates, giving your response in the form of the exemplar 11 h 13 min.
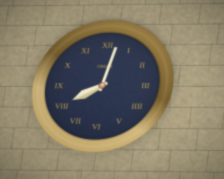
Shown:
8 h 02 min
